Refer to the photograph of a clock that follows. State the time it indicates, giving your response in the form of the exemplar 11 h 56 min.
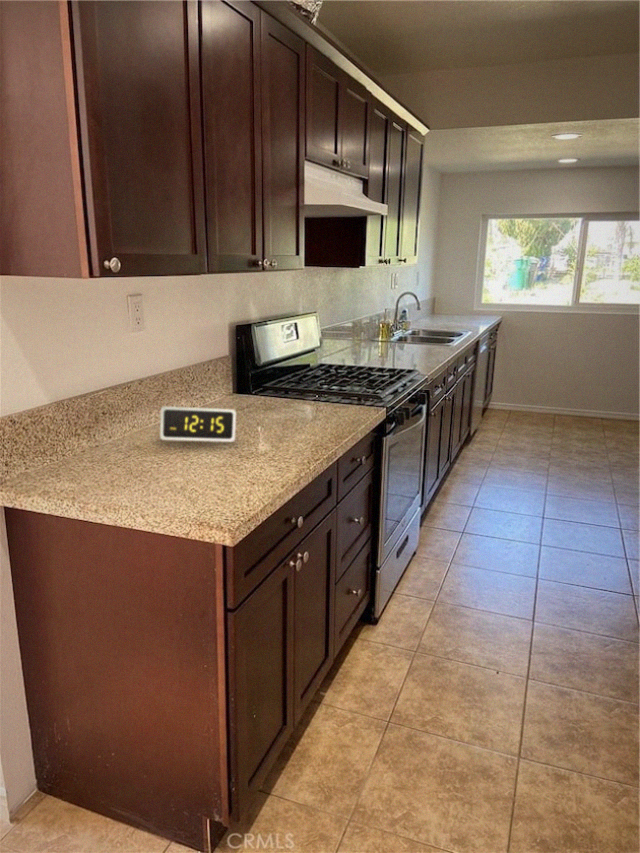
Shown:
12 h 15 min
